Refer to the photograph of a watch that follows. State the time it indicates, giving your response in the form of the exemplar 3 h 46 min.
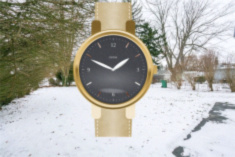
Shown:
1 h 49 min
